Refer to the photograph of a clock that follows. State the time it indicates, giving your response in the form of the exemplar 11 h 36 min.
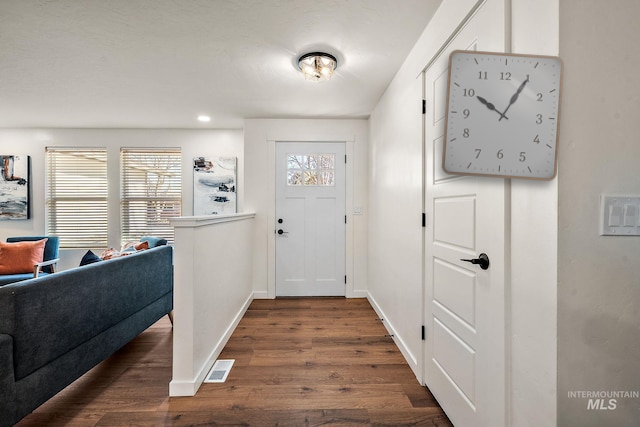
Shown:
10 h 05 min
